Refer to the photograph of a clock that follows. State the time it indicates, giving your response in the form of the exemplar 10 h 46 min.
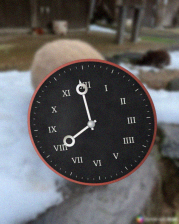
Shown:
7 h 59 min
